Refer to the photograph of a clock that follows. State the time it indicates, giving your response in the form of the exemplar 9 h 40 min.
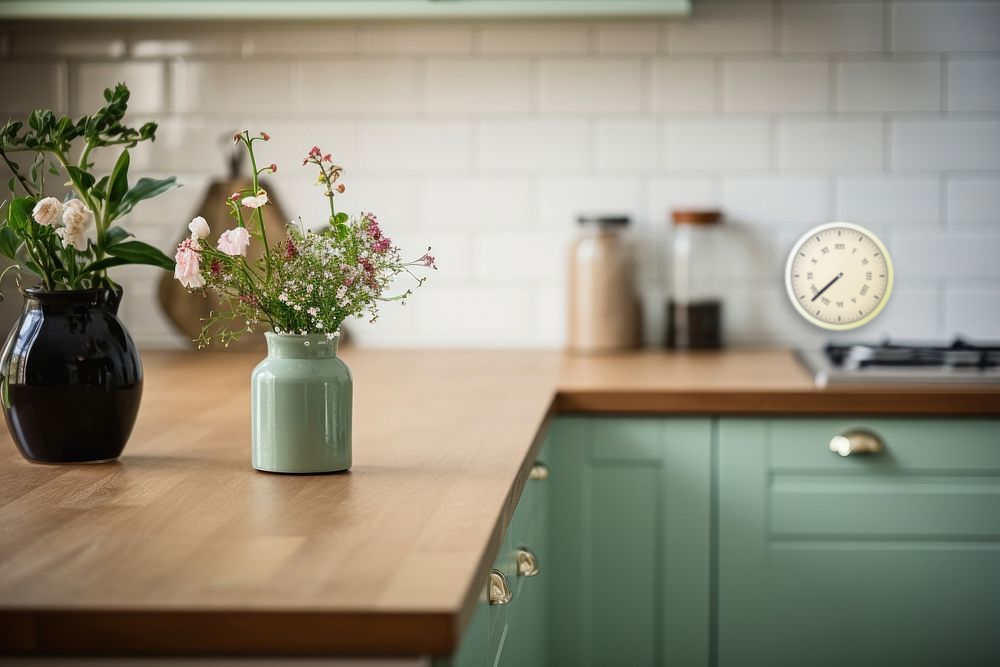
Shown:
7 h 38 min
